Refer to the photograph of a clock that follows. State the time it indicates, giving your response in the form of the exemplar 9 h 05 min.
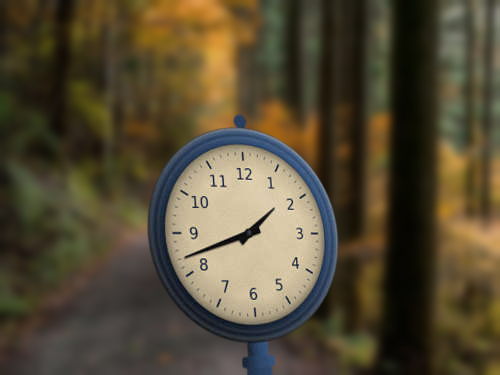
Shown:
1 h 42 min
